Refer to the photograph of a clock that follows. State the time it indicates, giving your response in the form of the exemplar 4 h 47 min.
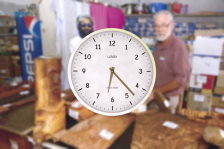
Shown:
6 h 23 min
